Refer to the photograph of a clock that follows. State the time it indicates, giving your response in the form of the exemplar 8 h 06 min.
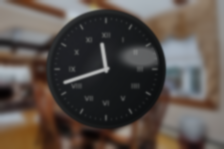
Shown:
11 h 42 min
